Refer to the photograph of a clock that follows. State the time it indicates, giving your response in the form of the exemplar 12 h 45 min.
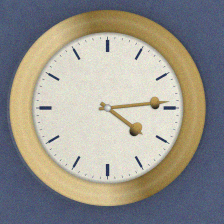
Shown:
4 h 14 min
